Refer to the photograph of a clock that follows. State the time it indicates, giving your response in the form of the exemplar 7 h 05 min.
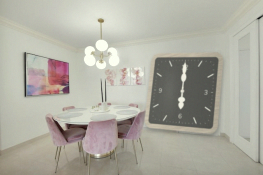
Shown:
6 h 00 min
